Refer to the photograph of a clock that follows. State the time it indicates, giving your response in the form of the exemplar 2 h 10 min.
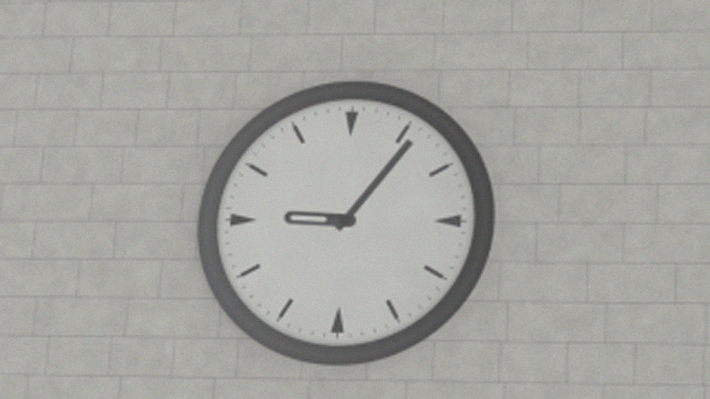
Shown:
9 h 06 min
